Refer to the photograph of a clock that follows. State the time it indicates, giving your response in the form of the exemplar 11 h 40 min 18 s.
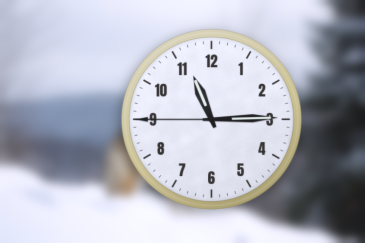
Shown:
11 h 14 min 45 s
